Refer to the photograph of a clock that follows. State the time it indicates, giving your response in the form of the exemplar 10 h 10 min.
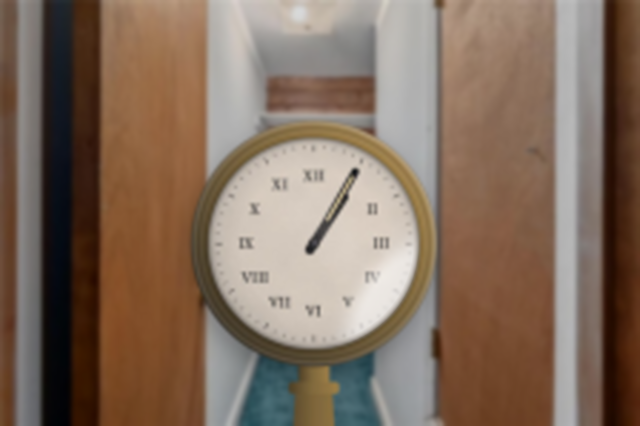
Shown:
1 h 05 min
